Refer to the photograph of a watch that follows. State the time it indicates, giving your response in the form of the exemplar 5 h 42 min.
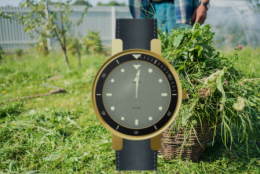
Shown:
12 h 01 min
